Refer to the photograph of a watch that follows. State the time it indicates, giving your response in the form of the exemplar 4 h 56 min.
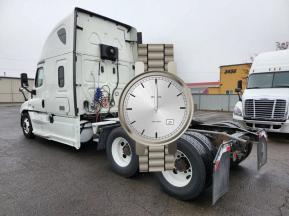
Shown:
12 h 00 min
